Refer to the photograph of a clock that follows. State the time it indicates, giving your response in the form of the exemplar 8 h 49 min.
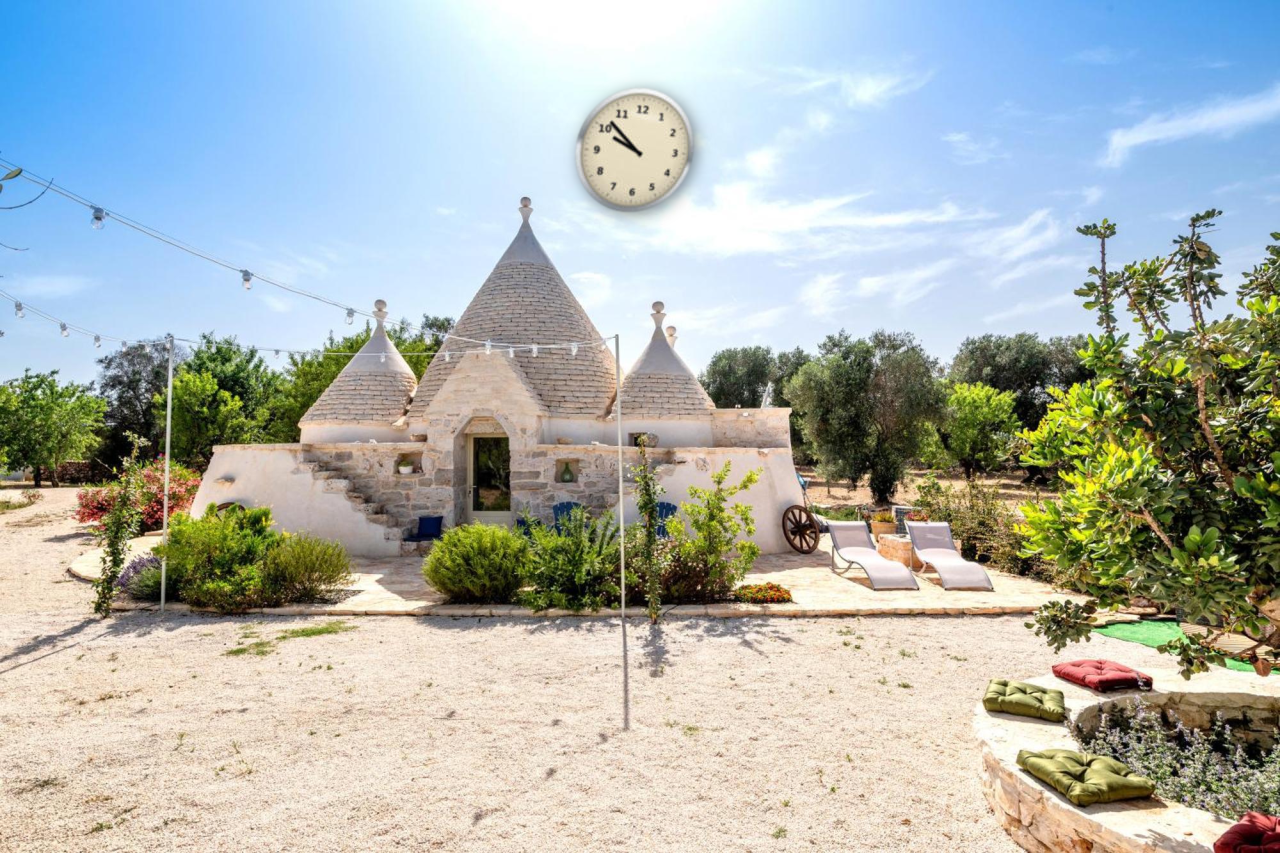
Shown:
9 h 52 min
